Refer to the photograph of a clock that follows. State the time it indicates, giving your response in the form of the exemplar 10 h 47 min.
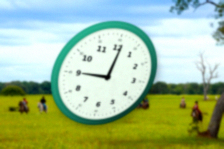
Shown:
9 h 01 min
